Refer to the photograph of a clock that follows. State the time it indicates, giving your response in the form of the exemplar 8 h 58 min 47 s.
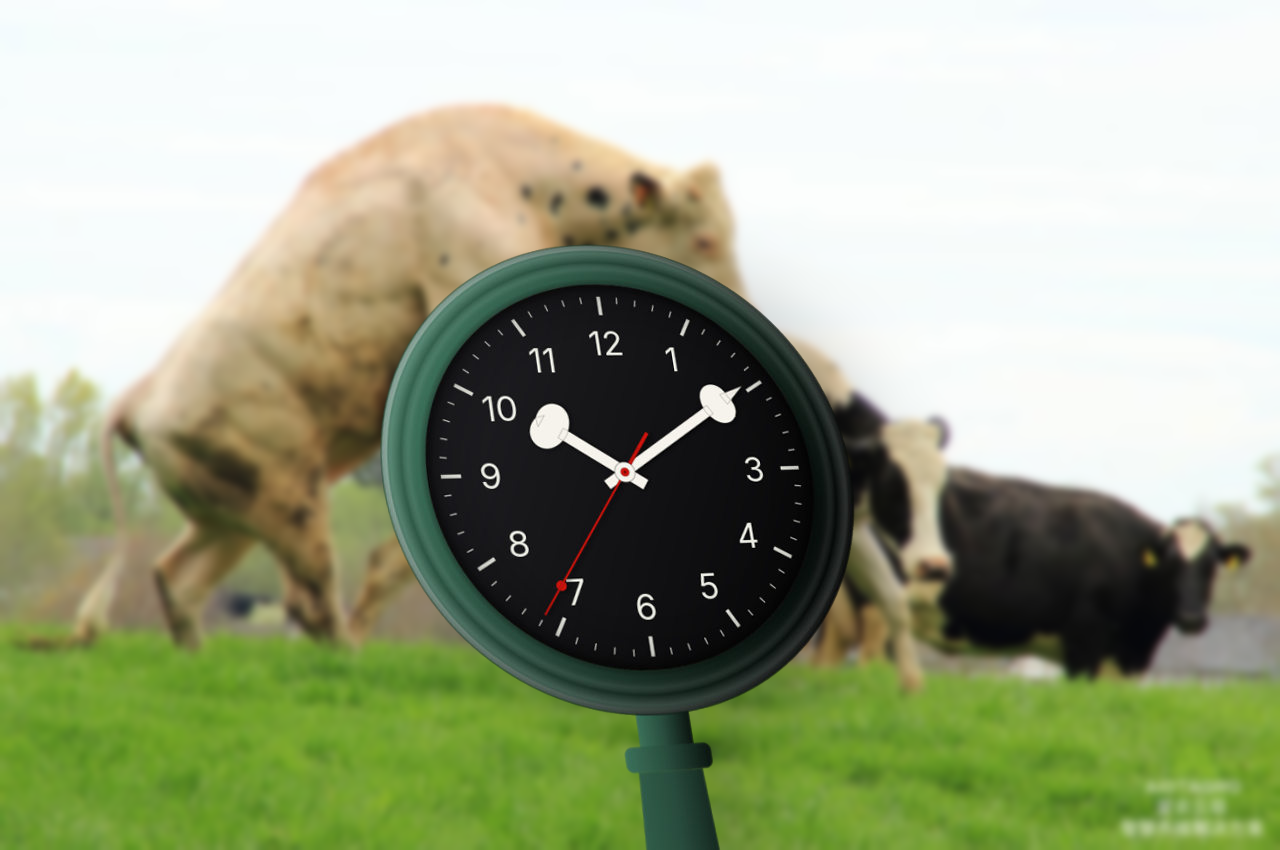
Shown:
10 h 09 min 36 s
